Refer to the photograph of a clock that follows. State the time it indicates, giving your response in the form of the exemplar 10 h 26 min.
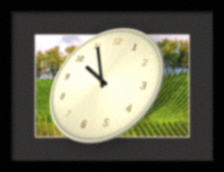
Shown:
9 h 55 min
